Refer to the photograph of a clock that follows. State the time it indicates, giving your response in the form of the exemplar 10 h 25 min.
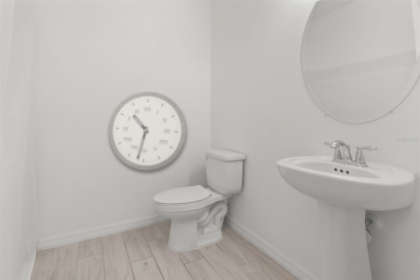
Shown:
10 h 32 min
